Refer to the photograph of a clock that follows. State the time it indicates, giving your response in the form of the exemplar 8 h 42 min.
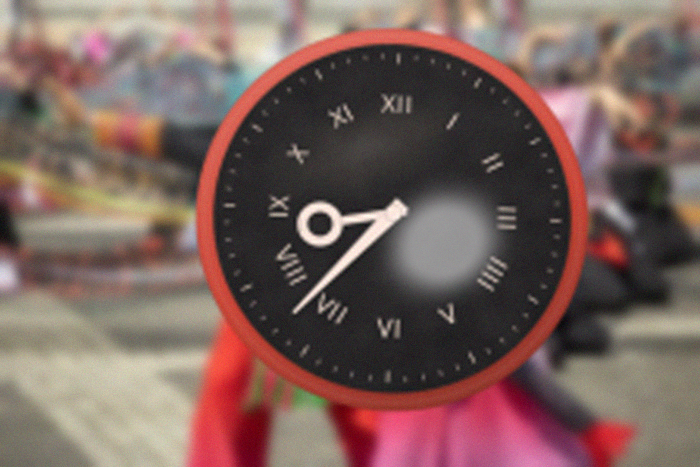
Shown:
8 h 37 min
